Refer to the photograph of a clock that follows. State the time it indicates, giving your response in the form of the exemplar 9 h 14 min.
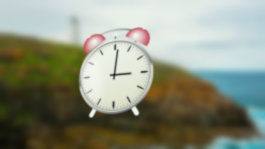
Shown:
3 h 01 min
